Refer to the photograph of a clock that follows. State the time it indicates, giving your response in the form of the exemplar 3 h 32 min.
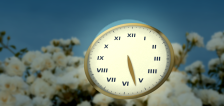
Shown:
5 h 27 min
